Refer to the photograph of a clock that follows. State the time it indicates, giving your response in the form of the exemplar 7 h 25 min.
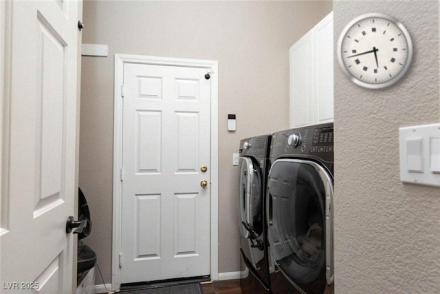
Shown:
5 h 43 min
